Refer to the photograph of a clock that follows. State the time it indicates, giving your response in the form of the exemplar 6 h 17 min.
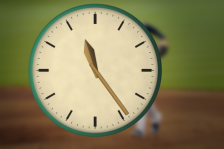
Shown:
11 h 24 min
